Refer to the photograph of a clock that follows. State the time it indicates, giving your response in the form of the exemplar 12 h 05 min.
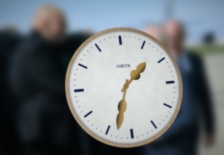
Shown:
1 h 33 min
